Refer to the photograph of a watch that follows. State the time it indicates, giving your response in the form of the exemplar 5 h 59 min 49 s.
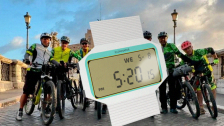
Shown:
5 h 20 min 15 s
